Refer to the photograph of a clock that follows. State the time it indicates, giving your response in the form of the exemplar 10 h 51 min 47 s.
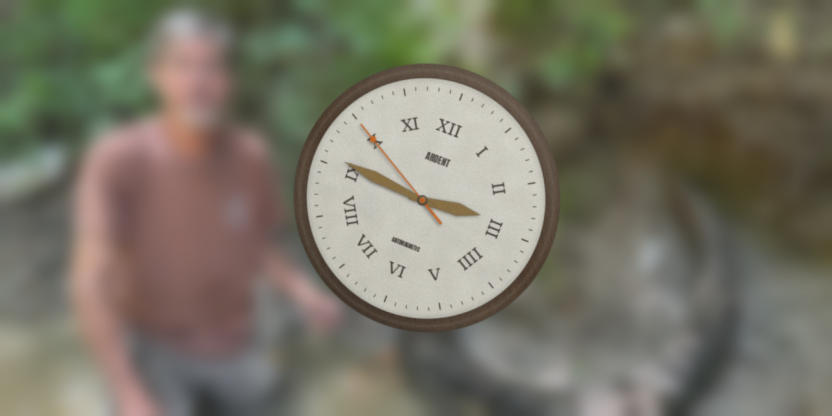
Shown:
2 h 45 min 50 s
